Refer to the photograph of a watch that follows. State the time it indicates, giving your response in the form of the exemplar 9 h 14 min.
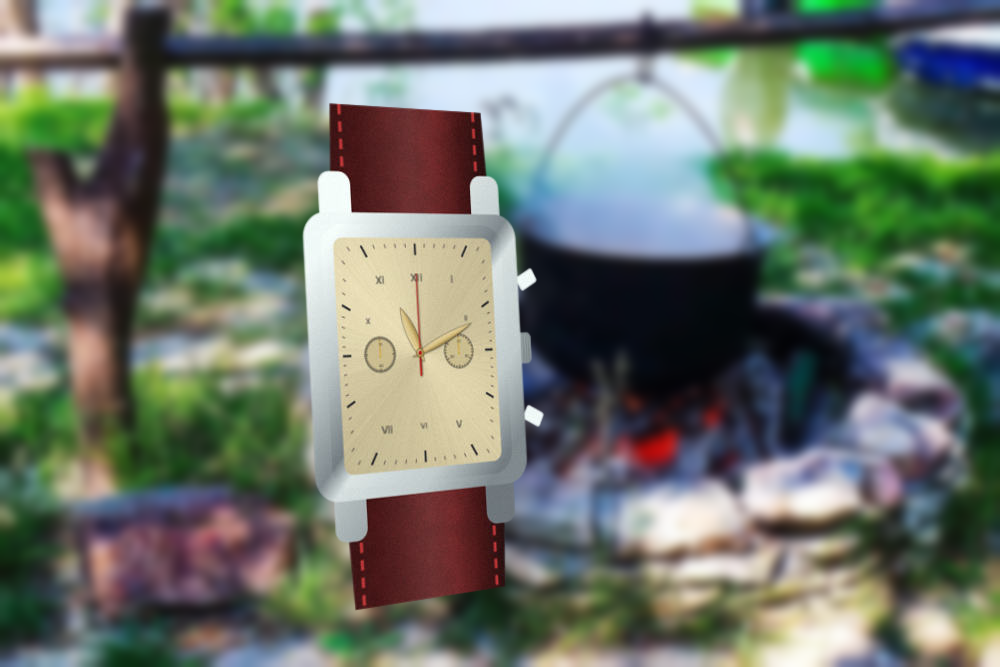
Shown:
11 h 11 min
